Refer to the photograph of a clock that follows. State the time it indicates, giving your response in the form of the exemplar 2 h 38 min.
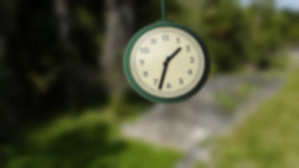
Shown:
1 h 33 min
